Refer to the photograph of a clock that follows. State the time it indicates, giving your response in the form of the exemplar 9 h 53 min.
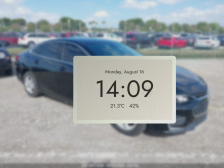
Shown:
14 h 09 min
